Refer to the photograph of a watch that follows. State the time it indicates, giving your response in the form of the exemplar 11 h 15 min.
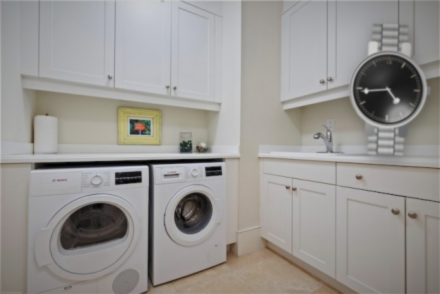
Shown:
4 h 44 min
